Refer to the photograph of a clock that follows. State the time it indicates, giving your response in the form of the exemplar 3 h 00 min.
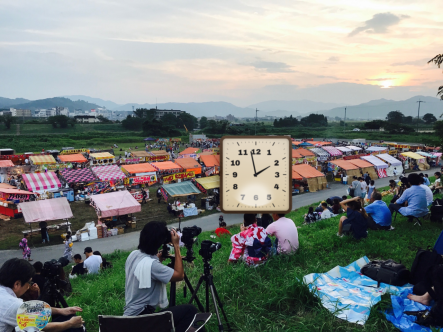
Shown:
1 h 58 min
